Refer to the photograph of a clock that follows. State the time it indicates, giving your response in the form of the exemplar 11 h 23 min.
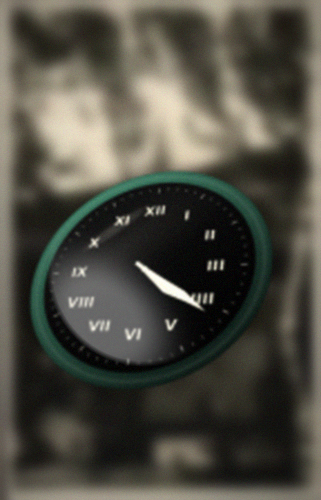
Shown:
4 h 21 min
